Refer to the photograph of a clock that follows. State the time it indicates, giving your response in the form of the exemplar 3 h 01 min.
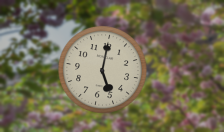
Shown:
5 h 00 min
